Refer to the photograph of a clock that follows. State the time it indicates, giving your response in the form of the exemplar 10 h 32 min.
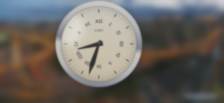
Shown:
8 h 33 min
